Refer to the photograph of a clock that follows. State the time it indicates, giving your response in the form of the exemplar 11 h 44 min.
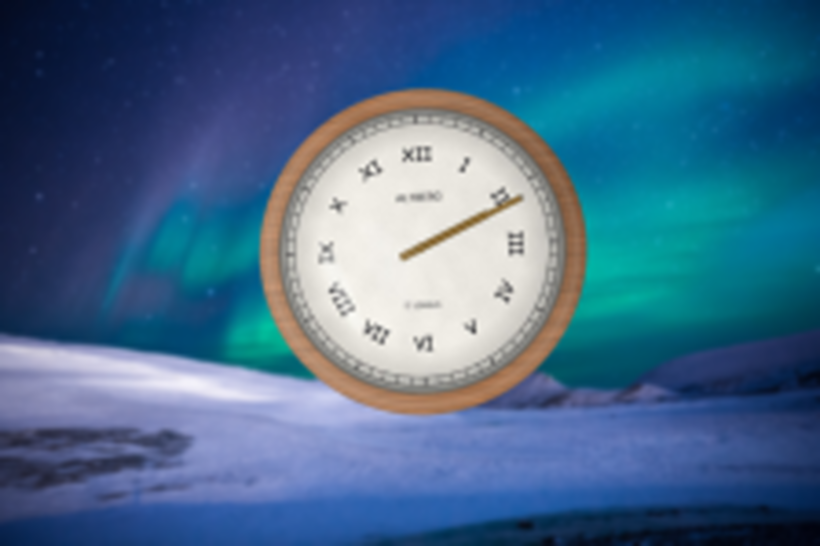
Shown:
2 h 11 min
